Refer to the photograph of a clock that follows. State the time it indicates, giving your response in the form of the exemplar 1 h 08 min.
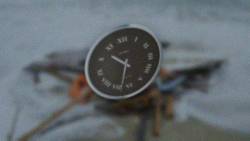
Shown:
10 h 33 min
